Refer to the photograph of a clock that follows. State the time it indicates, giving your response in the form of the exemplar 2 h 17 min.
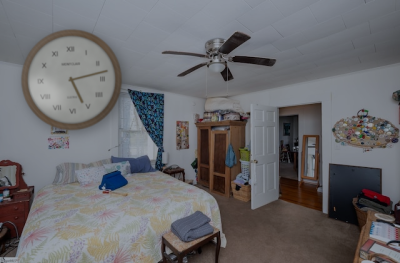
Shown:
5 h 13 min
